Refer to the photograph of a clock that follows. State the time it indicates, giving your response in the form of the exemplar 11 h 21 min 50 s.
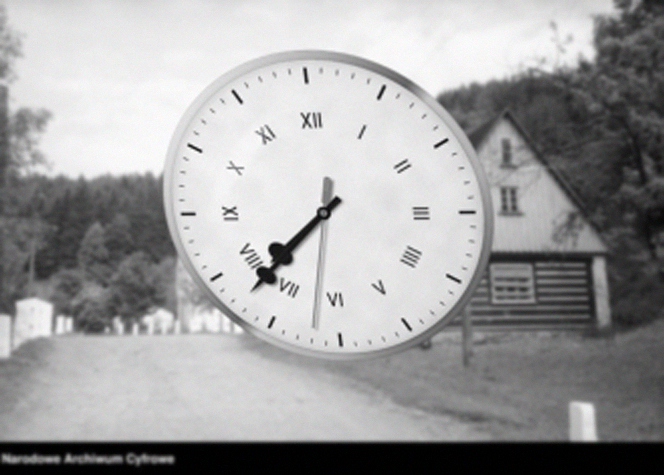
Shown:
7 h 37 min 32 s
